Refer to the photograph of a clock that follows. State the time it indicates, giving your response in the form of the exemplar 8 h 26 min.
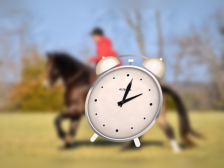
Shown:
2 h 02 min
